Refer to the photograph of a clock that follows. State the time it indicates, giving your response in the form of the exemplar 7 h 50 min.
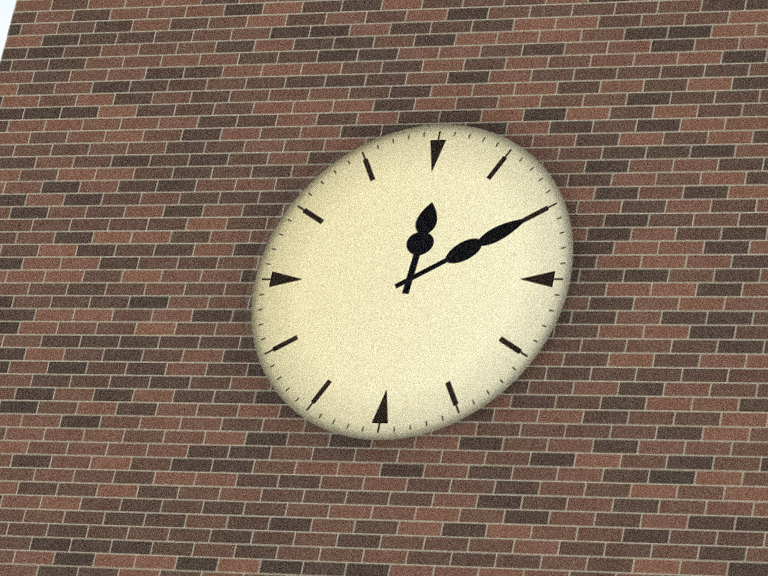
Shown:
12 h 10 min
